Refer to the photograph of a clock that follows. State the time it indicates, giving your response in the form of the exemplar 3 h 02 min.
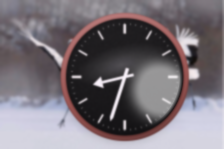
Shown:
8 h 33 min
